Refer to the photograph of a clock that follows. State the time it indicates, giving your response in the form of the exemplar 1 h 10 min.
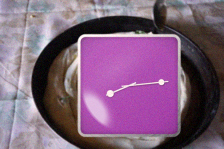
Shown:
8 h 14 min
